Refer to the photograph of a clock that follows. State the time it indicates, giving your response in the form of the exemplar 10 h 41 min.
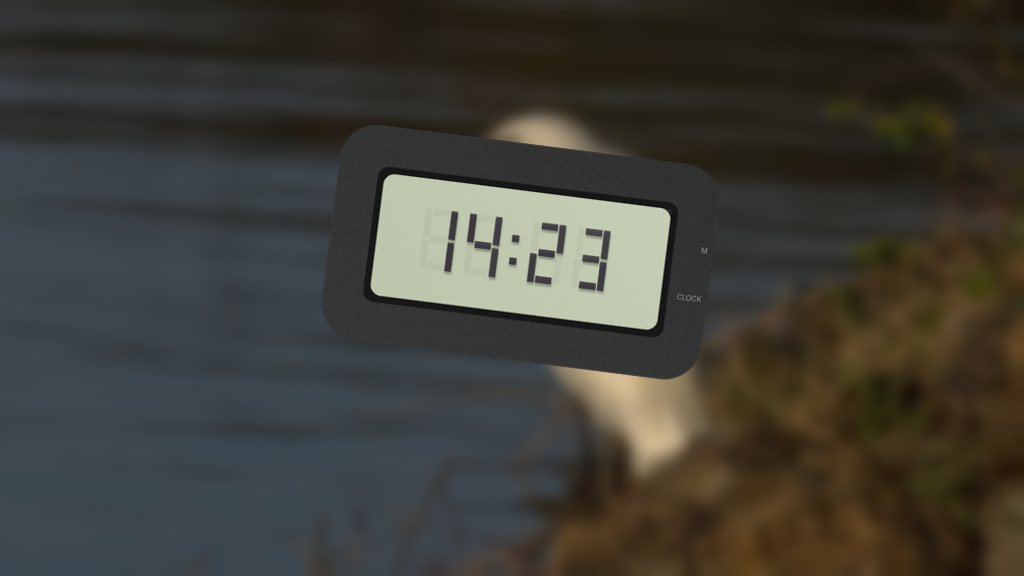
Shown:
14 h 23 min
